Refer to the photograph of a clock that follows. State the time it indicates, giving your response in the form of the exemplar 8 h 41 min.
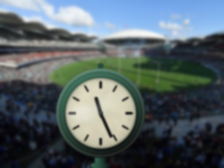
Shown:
11 h 26 min
